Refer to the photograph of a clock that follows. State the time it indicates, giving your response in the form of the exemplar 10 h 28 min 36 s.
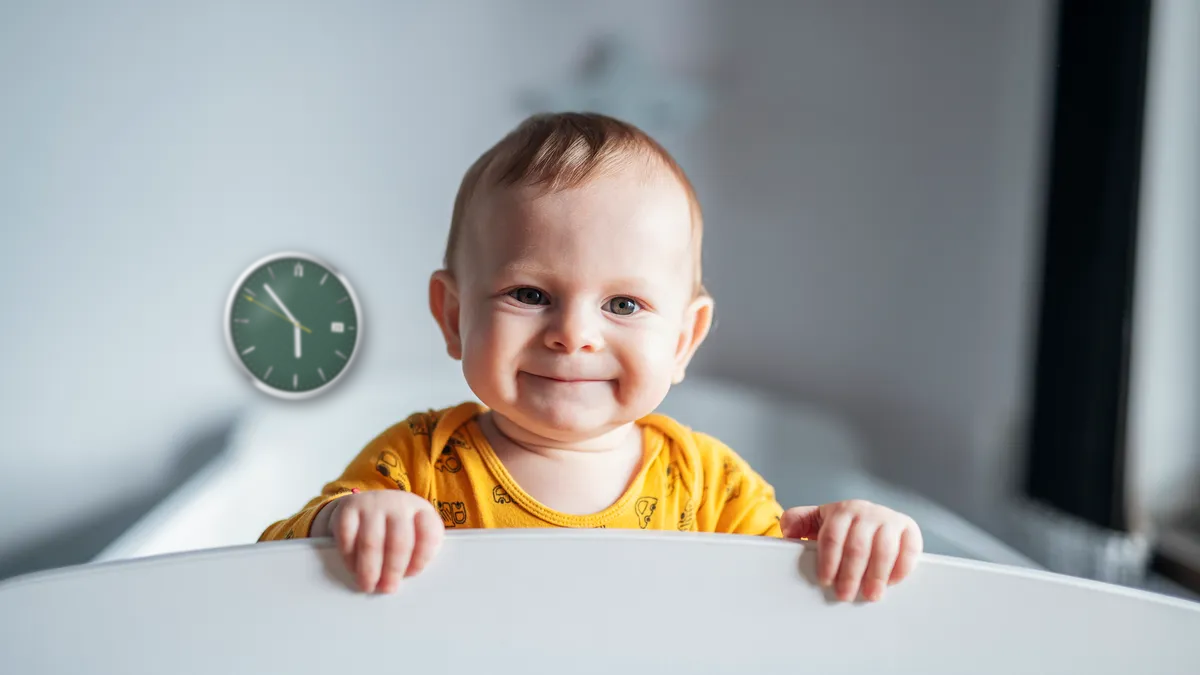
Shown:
5 h 52 min 49 s
